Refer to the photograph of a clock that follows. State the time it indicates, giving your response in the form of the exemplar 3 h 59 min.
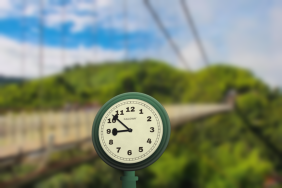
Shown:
8 h 52 min
